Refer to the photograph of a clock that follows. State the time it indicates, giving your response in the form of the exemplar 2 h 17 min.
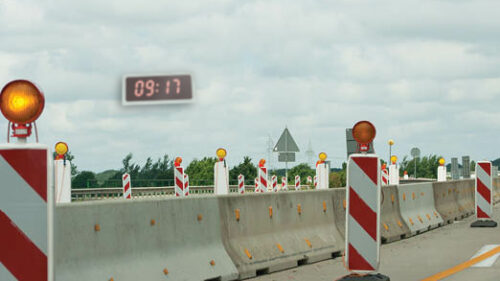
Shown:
9 h 17 min
